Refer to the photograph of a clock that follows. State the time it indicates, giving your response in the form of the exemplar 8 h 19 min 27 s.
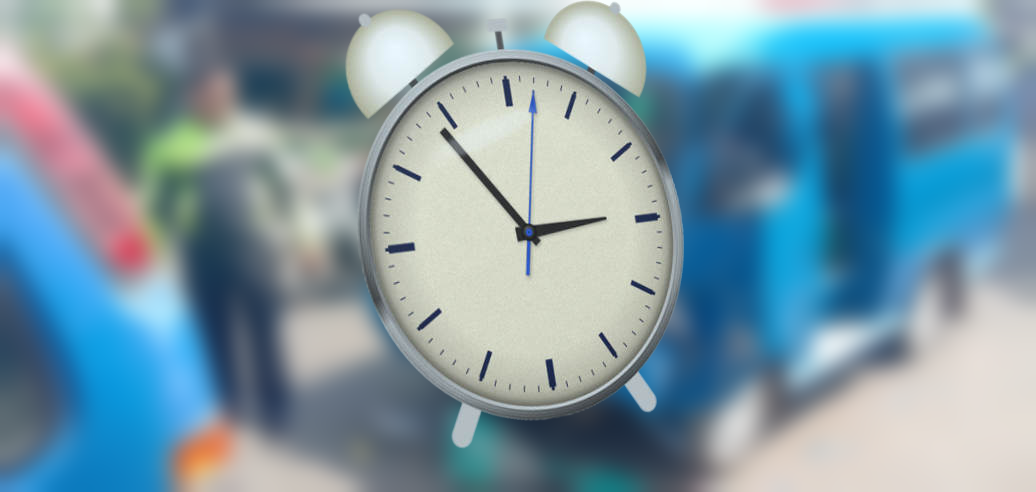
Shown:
2 h 54 min 02 s
